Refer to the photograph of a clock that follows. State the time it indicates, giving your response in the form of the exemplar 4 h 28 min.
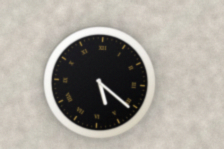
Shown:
5 h 21 min
